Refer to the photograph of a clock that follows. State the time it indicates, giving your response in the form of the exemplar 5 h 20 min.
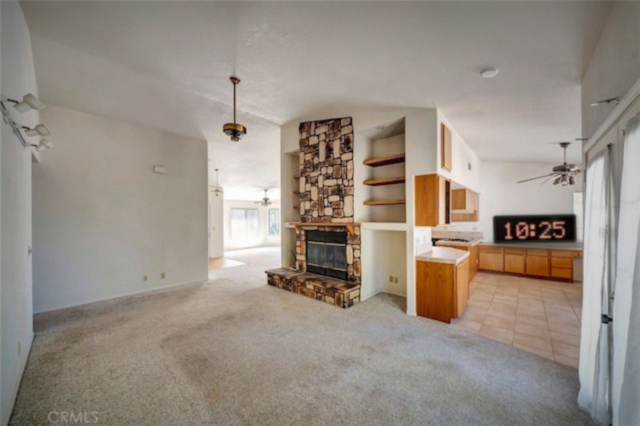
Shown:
10 h 25 min
